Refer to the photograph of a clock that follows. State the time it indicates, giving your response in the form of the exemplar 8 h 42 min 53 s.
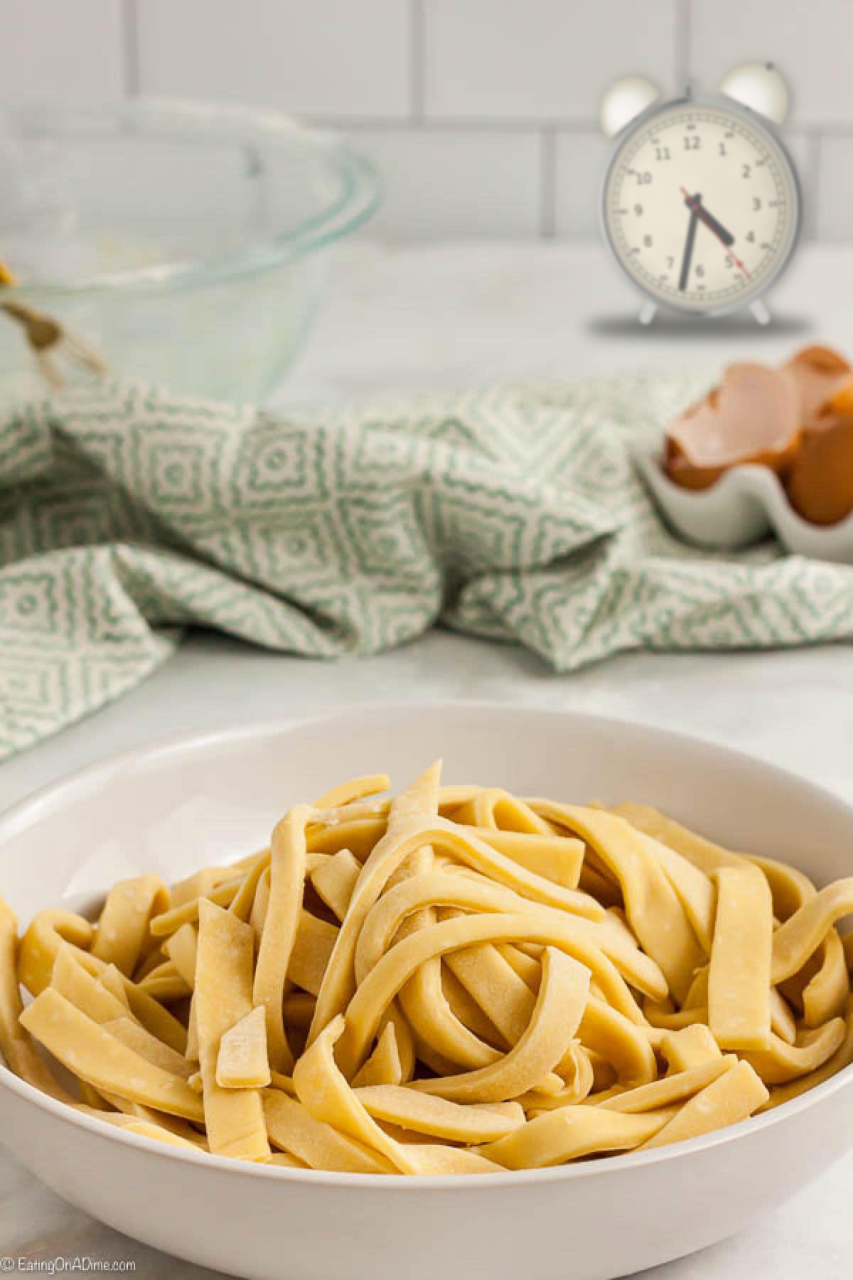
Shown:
4 h 32 min 24 s
